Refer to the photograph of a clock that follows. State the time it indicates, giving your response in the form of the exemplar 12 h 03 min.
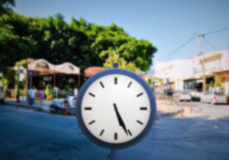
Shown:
5 h 26 min
